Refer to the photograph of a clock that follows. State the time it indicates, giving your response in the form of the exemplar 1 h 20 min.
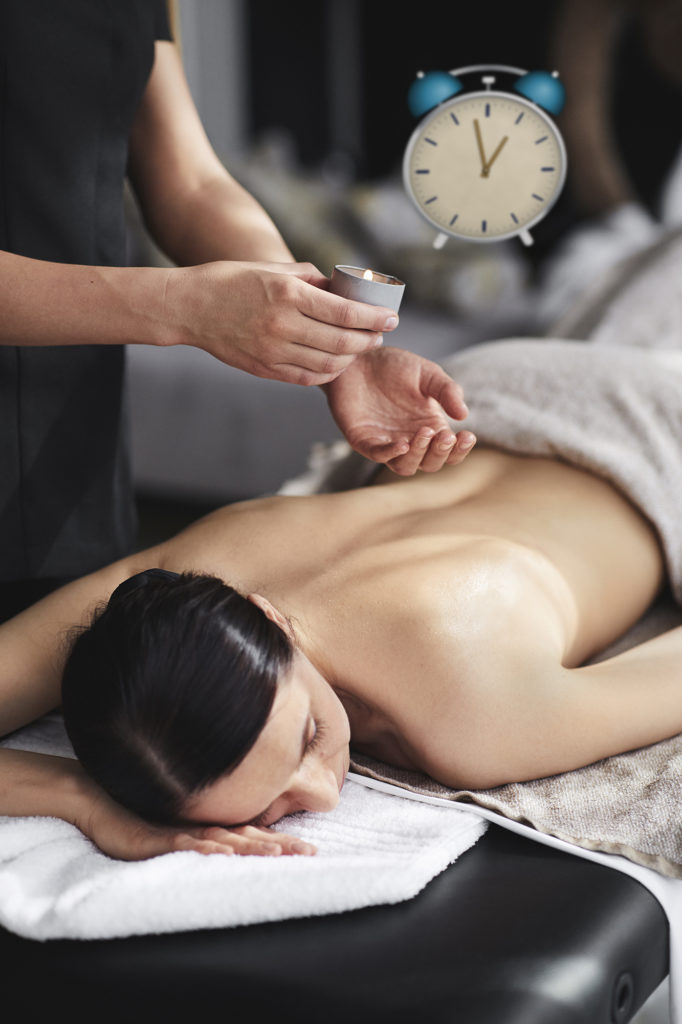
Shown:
12 h 58 min
